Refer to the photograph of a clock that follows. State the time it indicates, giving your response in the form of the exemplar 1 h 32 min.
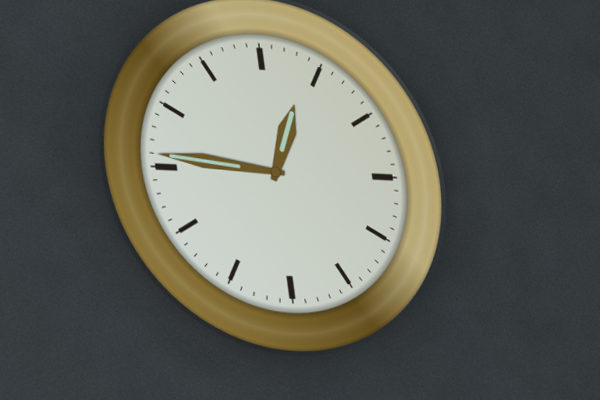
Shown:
12 h 46 min
